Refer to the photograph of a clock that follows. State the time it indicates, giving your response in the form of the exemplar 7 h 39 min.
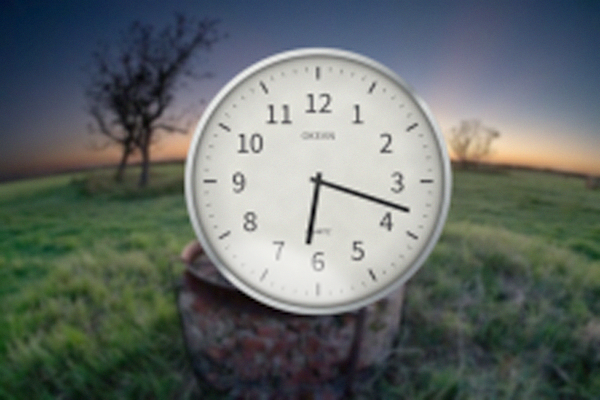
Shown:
6 h 18 min
